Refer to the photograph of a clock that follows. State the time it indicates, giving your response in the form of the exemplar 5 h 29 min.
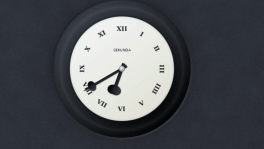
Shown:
6 h 40 min
